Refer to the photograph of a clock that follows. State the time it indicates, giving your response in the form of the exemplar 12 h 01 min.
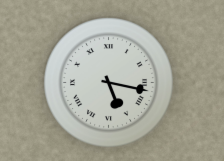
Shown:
5 h 17 min
